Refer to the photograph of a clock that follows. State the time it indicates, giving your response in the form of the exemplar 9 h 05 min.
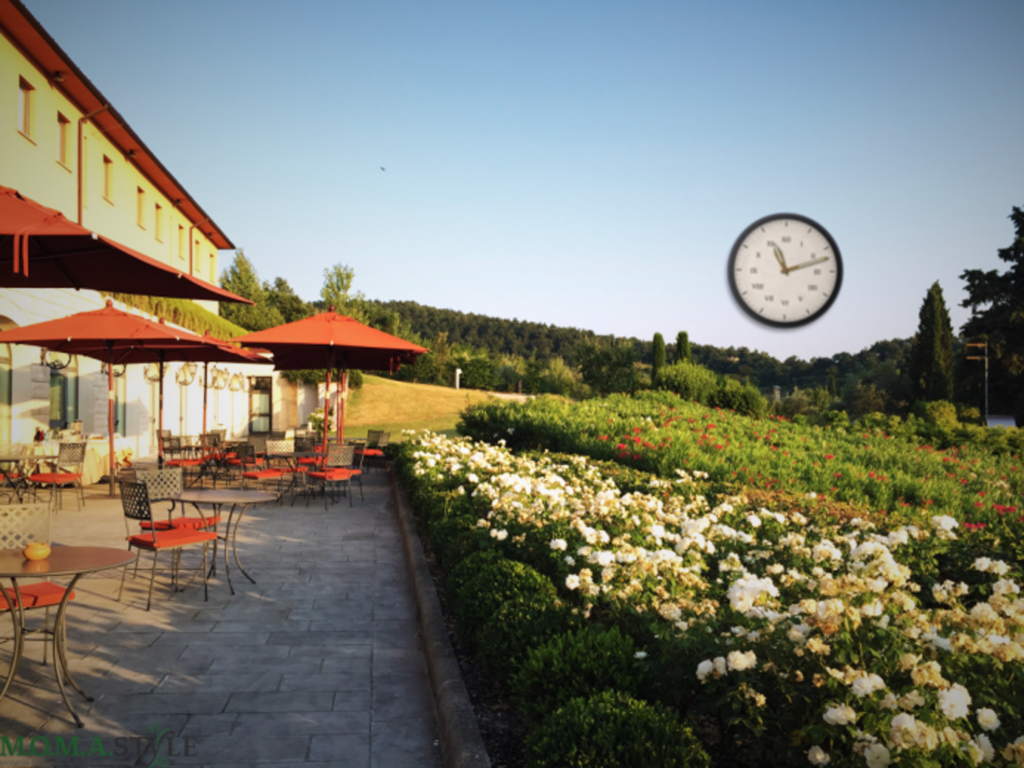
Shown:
11 h 12 min
